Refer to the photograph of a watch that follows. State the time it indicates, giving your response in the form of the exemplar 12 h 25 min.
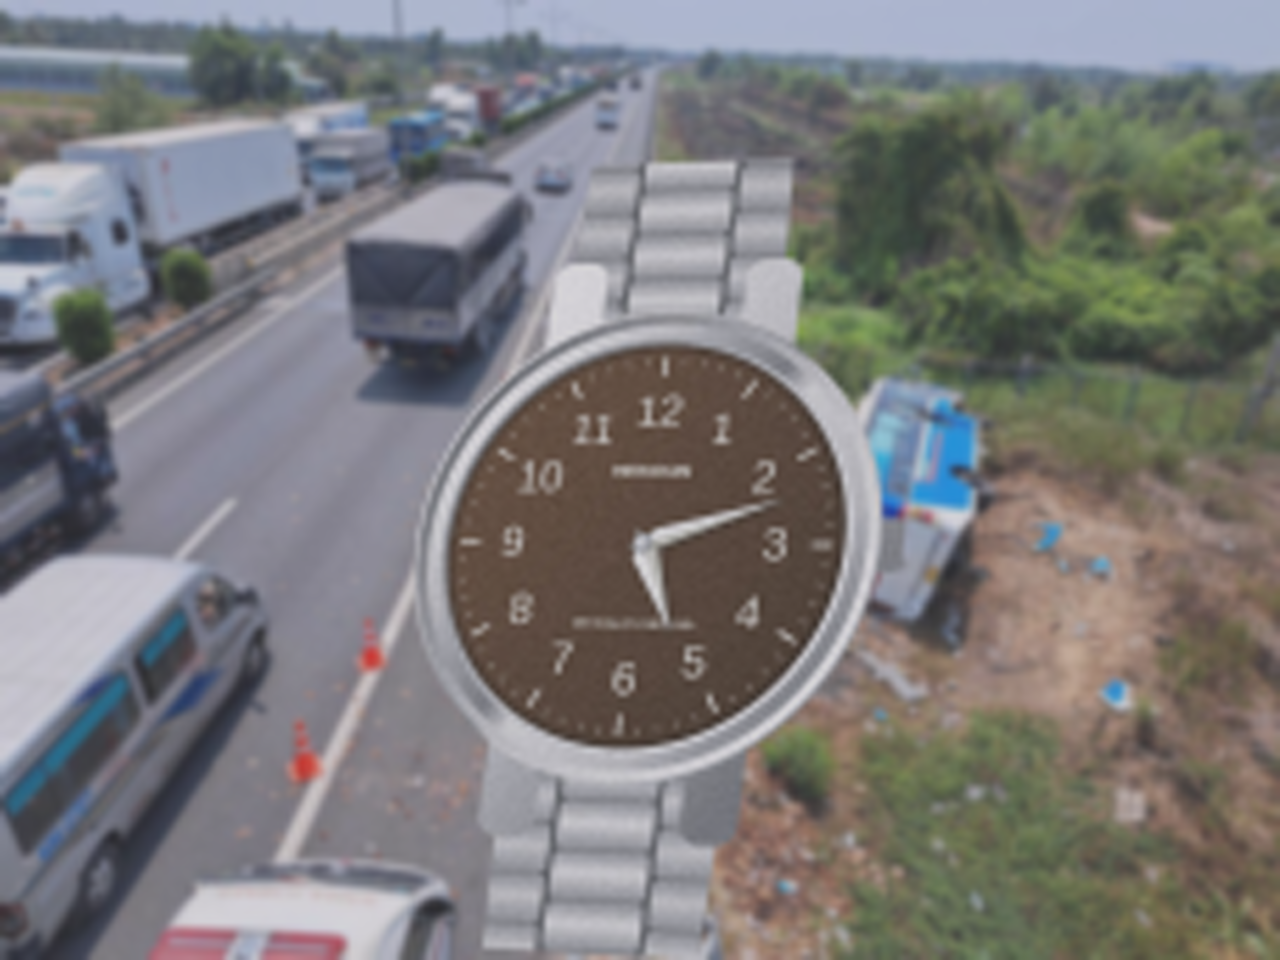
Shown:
5 h 12 min
